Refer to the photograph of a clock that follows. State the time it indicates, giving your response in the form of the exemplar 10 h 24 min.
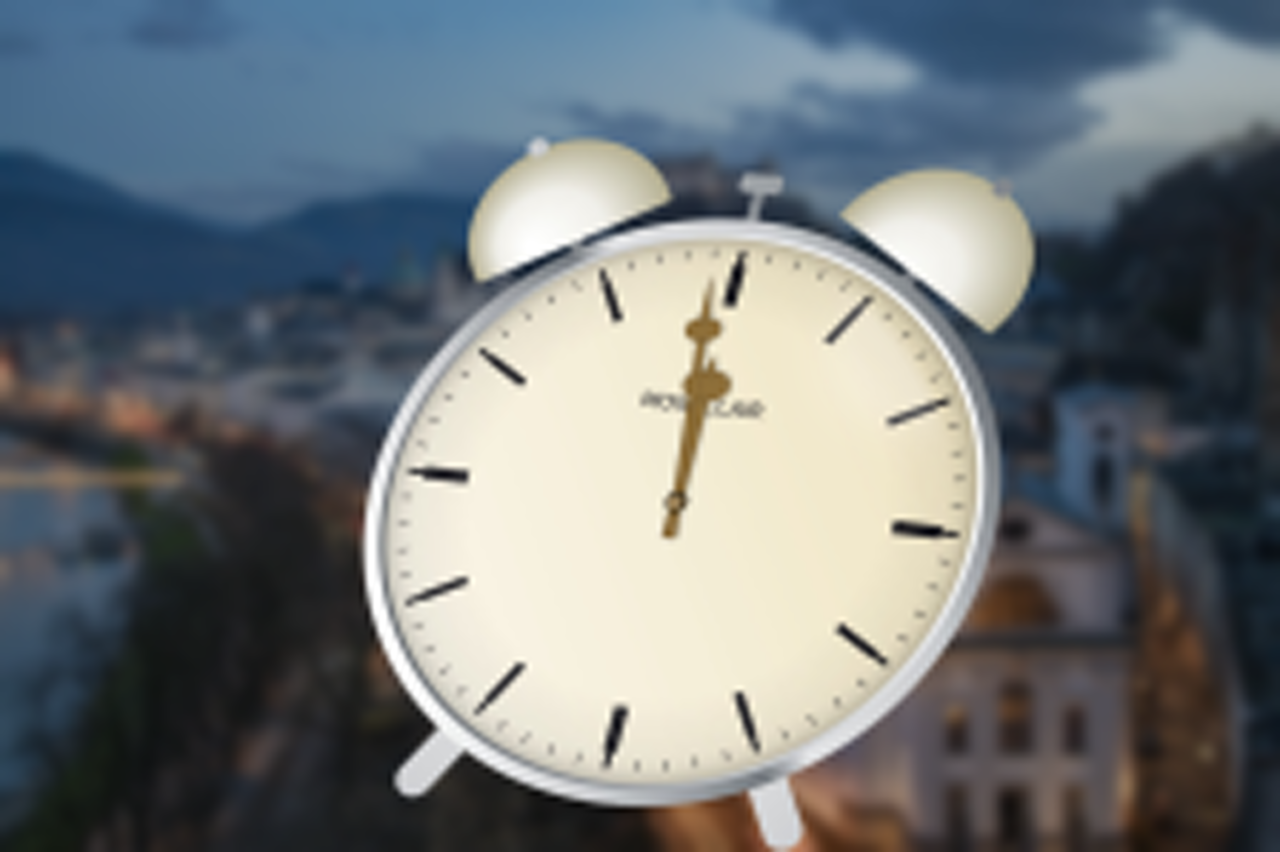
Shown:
11 h 59 min
